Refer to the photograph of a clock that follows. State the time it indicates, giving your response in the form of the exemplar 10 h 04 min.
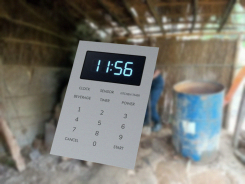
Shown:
11 h 56 min
